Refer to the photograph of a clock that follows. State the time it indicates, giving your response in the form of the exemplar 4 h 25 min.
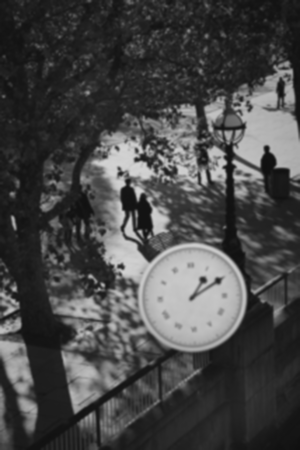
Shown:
1 h 10 min
